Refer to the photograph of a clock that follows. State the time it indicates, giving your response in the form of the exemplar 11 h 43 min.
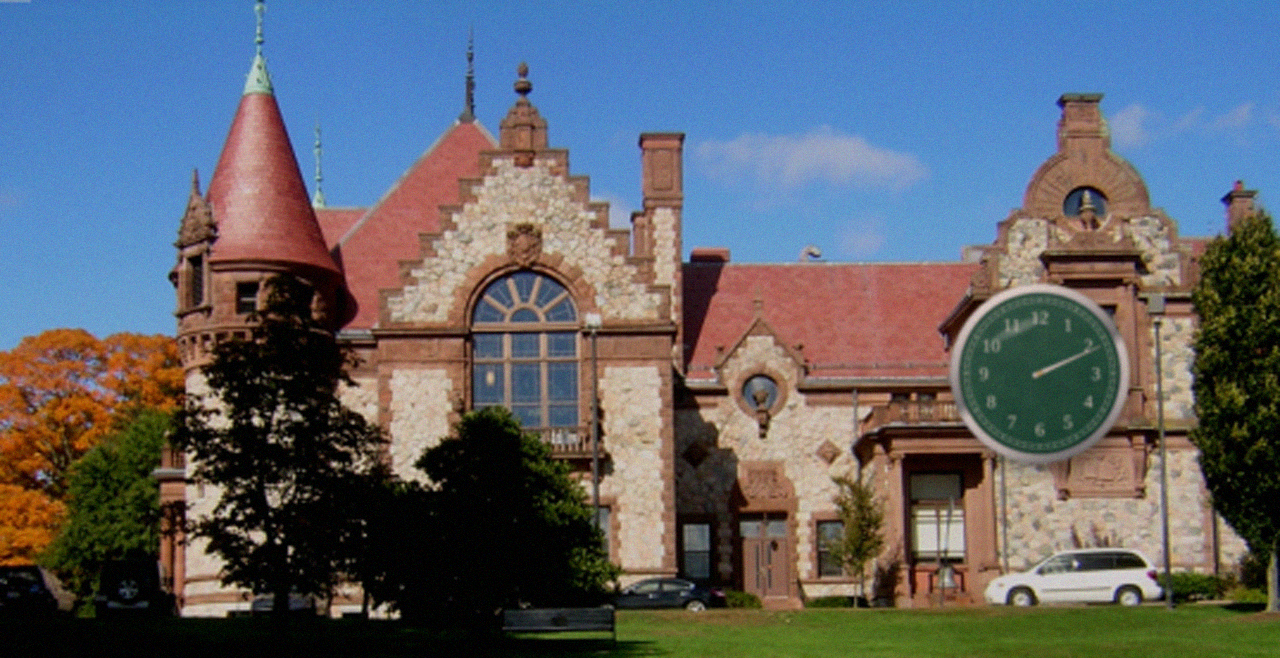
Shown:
2 h 11 min
